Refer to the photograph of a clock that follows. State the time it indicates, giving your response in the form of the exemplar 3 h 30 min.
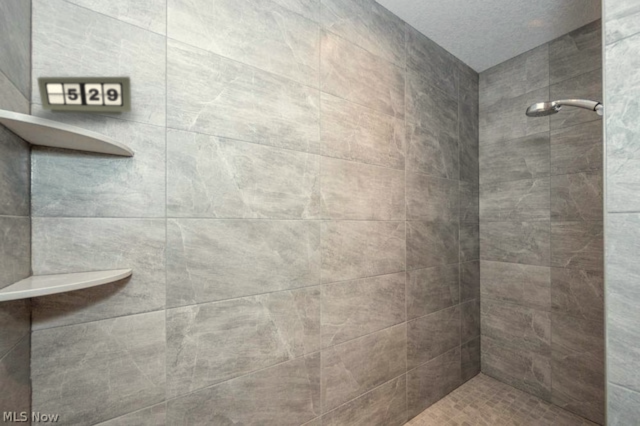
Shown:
5 h 29 min
